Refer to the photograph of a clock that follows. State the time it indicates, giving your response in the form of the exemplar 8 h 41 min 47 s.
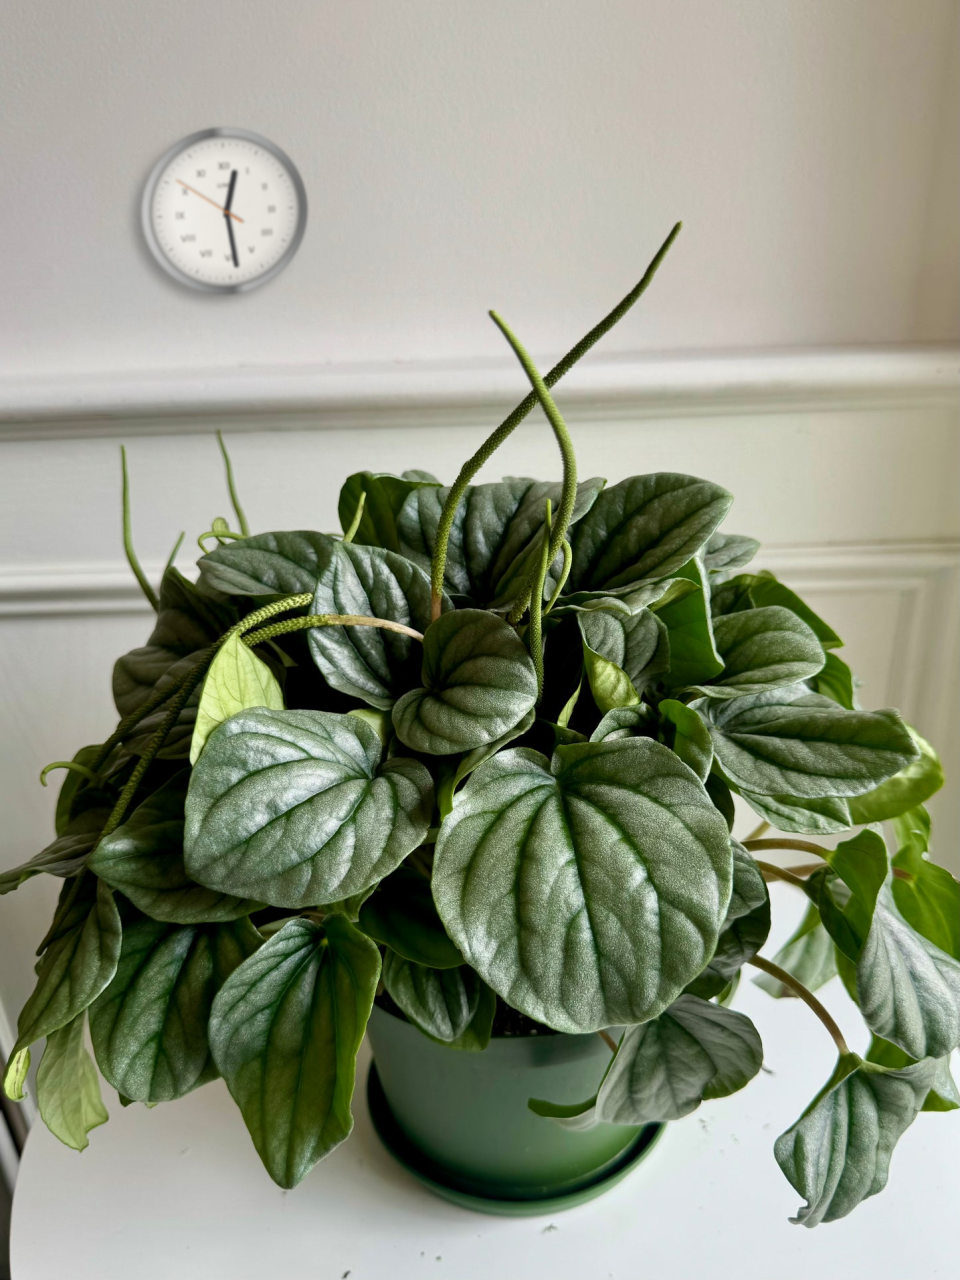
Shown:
12 h 28 min 51 s
